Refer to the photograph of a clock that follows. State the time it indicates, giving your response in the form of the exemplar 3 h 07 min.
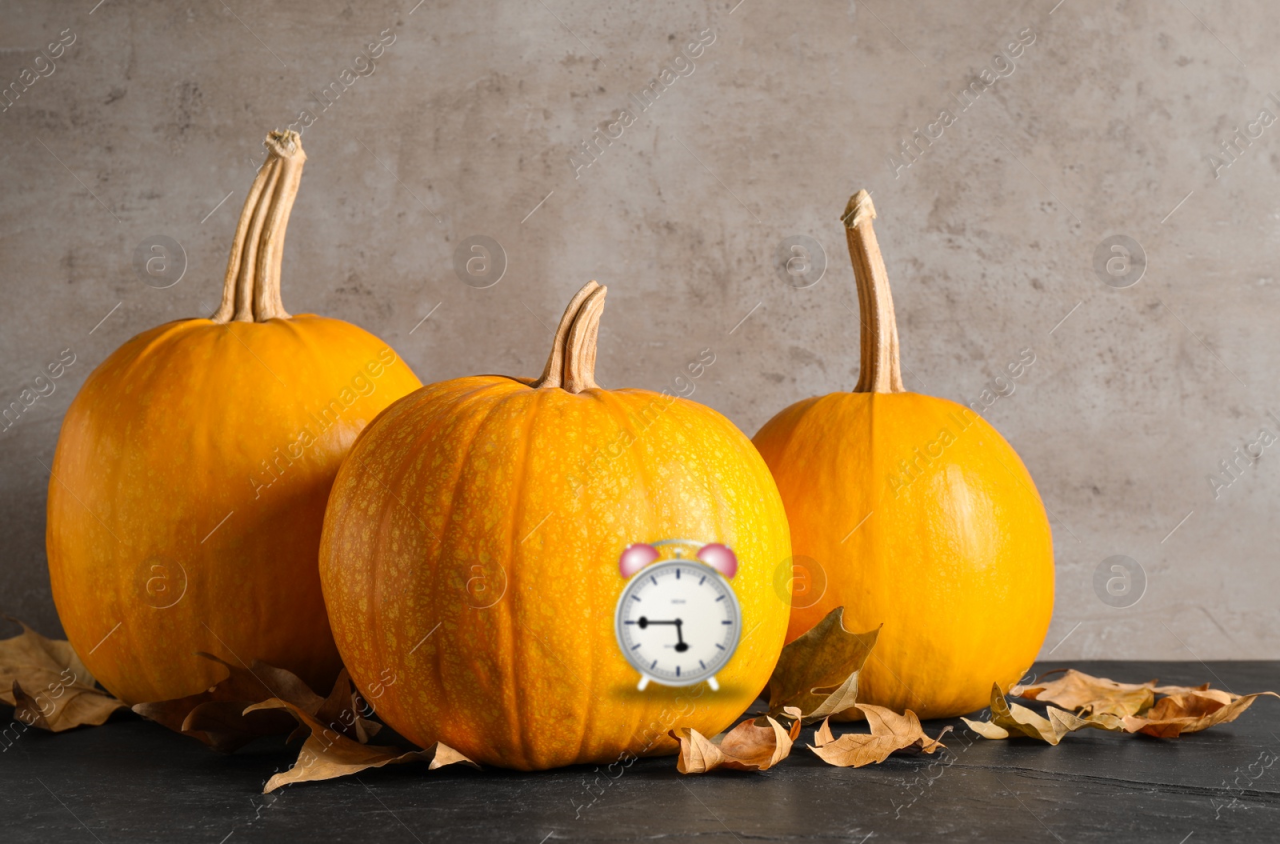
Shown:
5 h 45 min
